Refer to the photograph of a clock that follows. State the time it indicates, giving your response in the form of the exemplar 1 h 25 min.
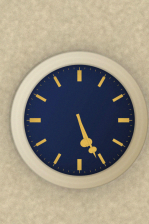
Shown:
5 h 26 min
